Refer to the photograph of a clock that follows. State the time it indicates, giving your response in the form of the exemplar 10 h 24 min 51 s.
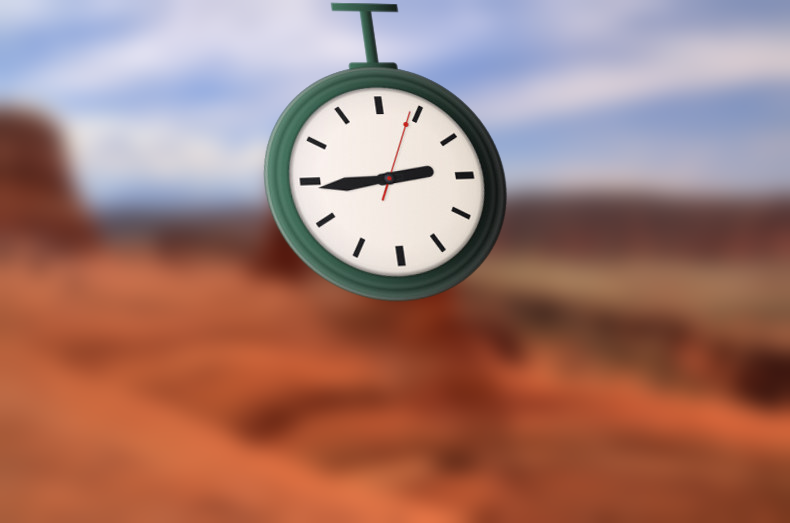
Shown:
2 h 44 min 04 s
